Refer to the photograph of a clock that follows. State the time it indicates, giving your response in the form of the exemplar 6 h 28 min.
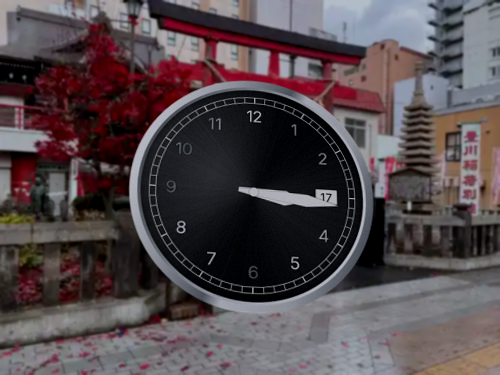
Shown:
3 h 16 min
